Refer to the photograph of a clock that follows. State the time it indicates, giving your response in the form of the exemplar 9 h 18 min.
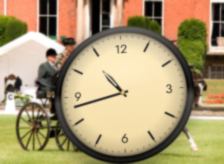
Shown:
10 h 43 min
